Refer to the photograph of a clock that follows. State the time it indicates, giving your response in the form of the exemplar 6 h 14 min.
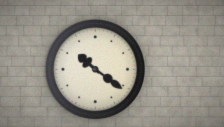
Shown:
10 h 21 min
